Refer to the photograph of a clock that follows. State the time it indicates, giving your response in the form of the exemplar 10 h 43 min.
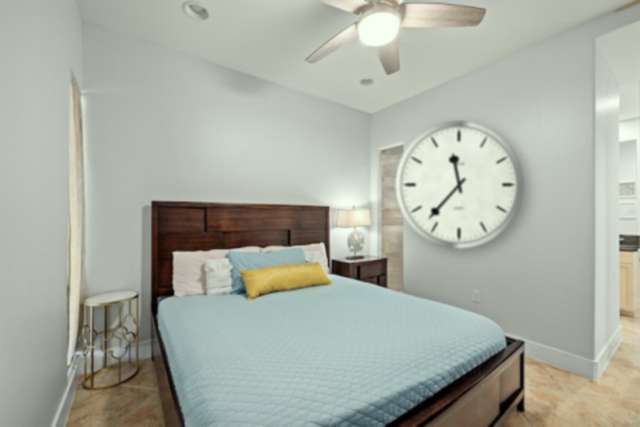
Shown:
11 h 37 min
